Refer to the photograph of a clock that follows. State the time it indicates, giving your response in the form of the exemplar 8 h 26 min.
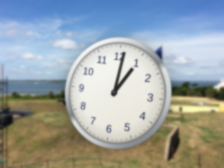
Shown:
1 h 01 min
